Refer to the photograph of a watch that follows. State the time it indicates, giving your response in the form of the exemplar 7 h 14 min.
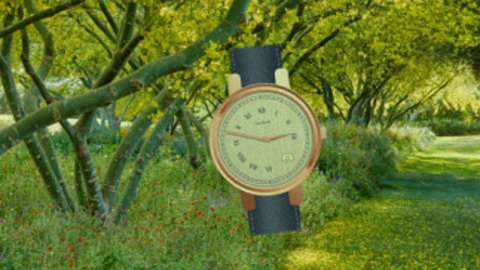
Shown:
2 h 48 min
